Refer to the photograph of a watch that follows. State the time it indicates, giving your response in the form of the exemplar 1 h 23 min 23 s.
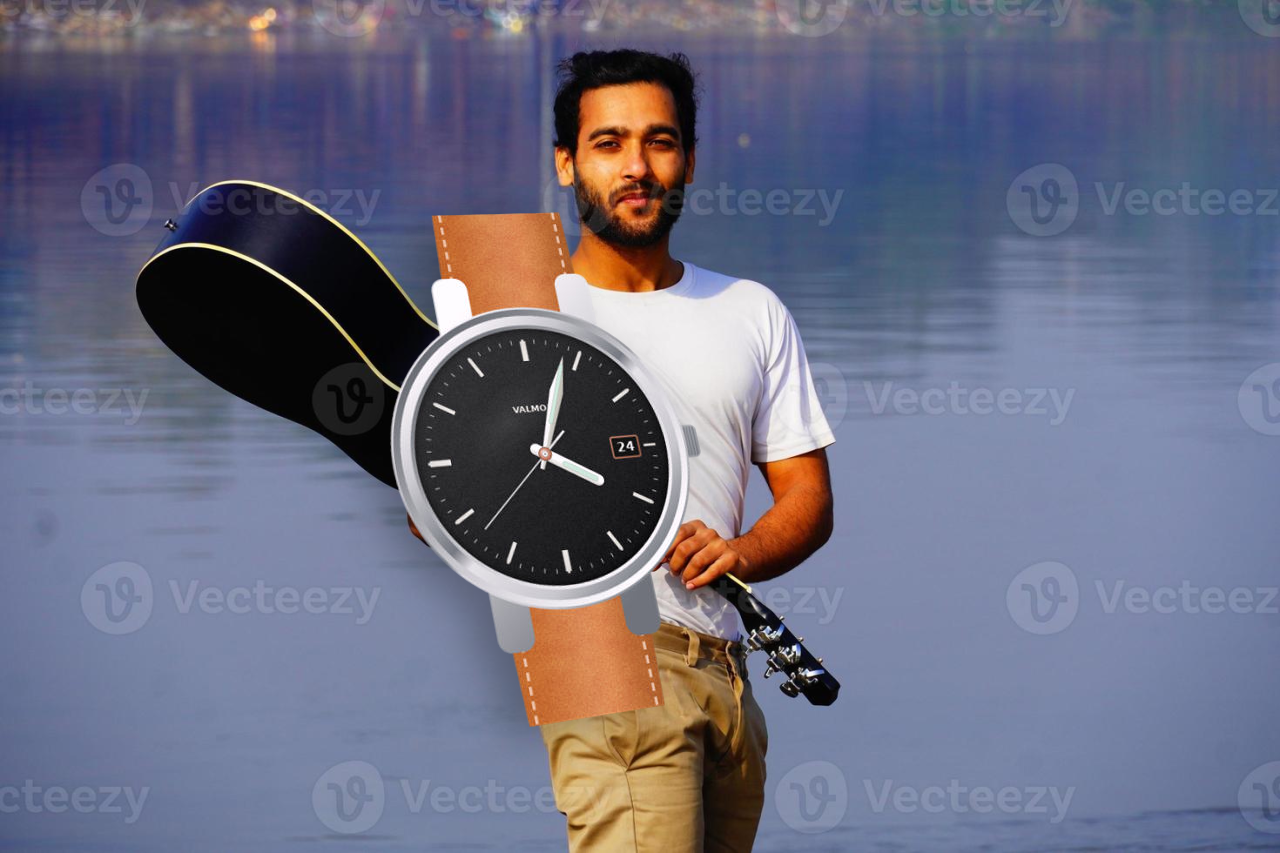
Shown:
4 h 03 min 38 s
